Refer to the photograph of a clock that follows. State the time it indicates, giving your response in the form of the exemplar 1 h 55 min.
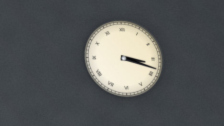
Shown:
3 h 18 min
